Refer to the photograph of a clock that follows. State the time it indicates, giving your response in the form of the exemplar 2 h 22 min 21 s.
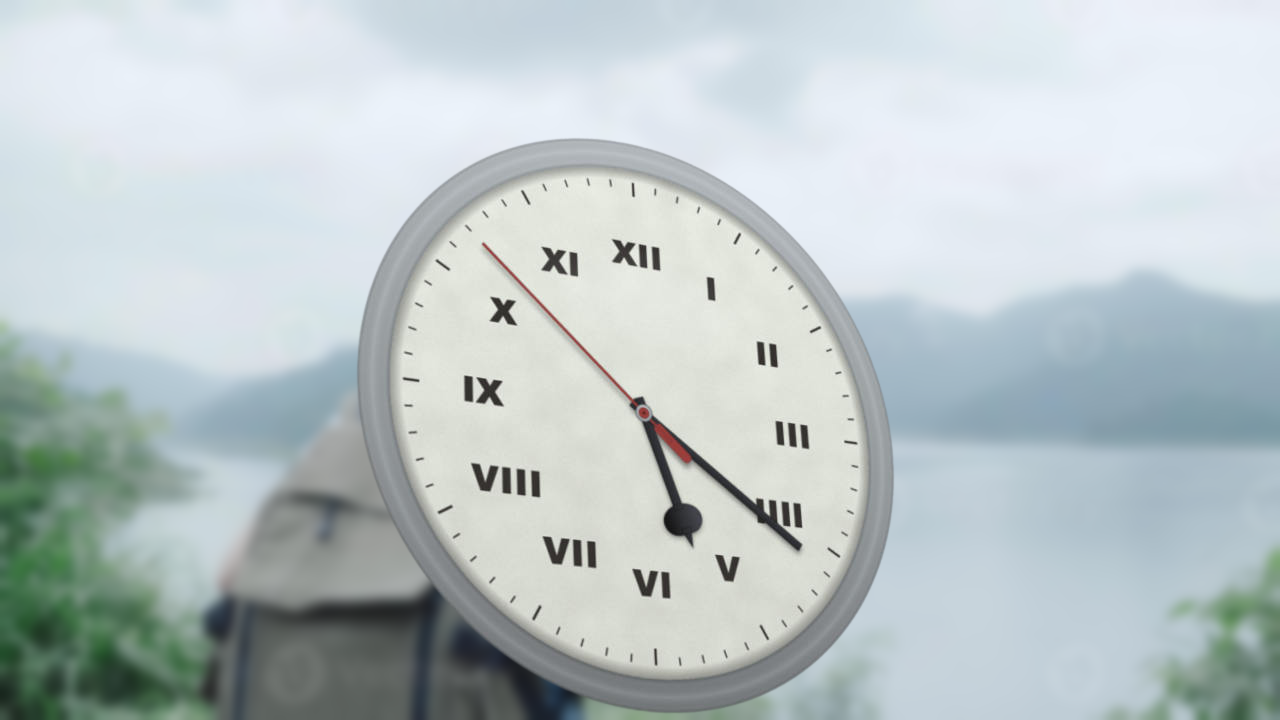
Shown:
5 h 20 min 52 s
